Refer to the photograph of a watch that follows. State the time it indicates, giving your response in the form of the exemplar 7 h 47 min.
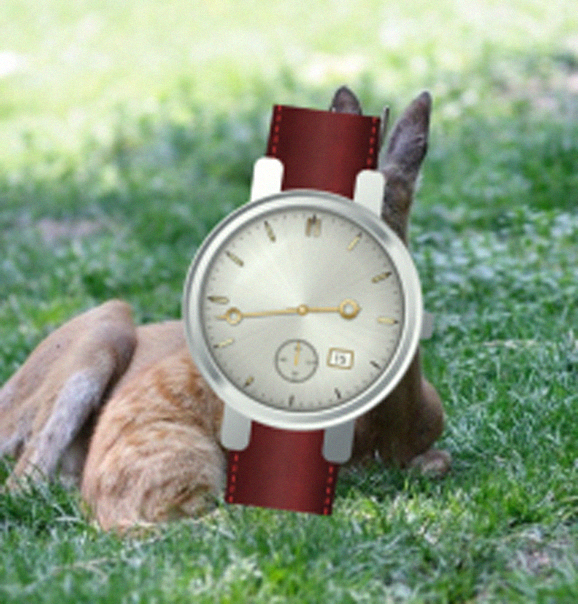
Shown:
2 h 43 min
